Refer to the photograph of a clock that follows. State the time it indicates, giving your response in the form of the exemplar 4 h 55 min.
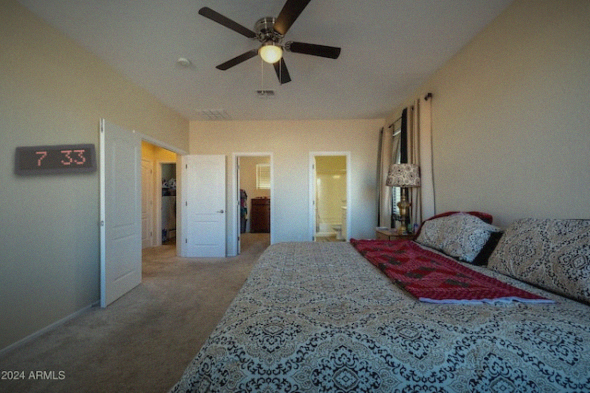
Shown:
7 h 33 min
